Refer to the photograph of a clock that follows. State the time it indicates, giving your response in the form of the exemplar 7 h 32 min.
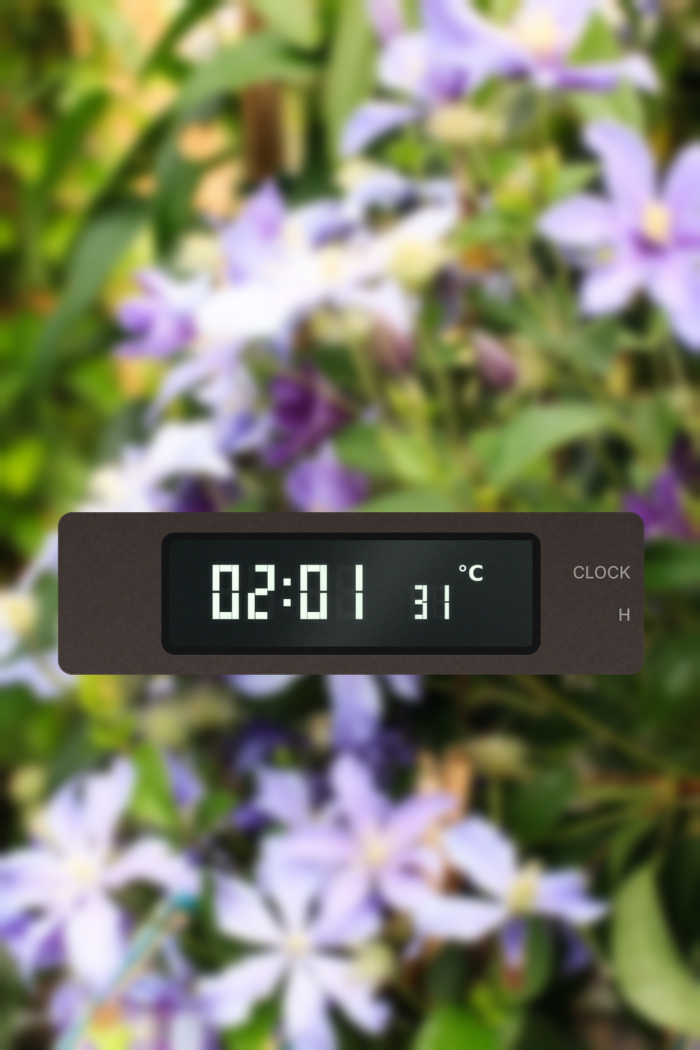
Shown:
2 h 01 min
